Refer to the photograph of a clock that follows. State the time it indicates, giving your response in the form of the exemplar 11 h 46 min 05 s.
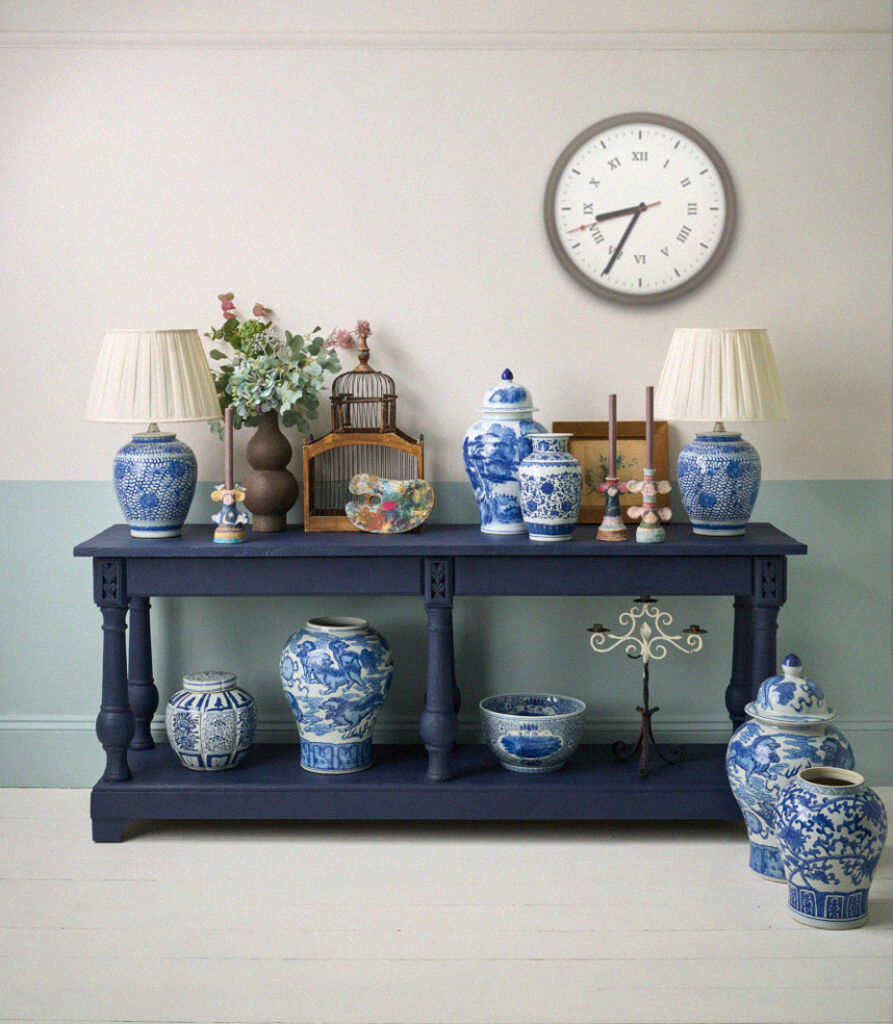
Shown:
8 h 34 min 42 s
